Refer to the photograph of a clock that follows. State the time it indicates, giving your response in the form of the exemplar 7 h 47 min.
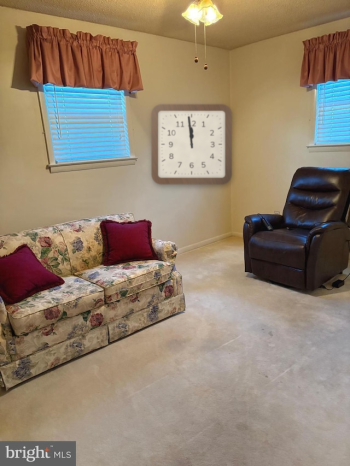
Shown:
11 h 59 min
